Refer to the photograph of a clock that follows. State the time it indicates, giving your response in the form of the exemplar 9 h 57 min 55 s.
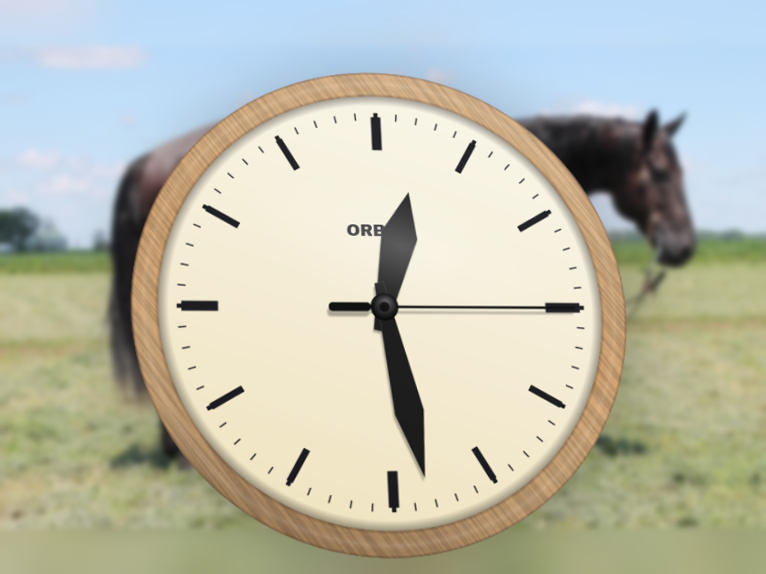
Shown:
12 h 28 min 15 s
